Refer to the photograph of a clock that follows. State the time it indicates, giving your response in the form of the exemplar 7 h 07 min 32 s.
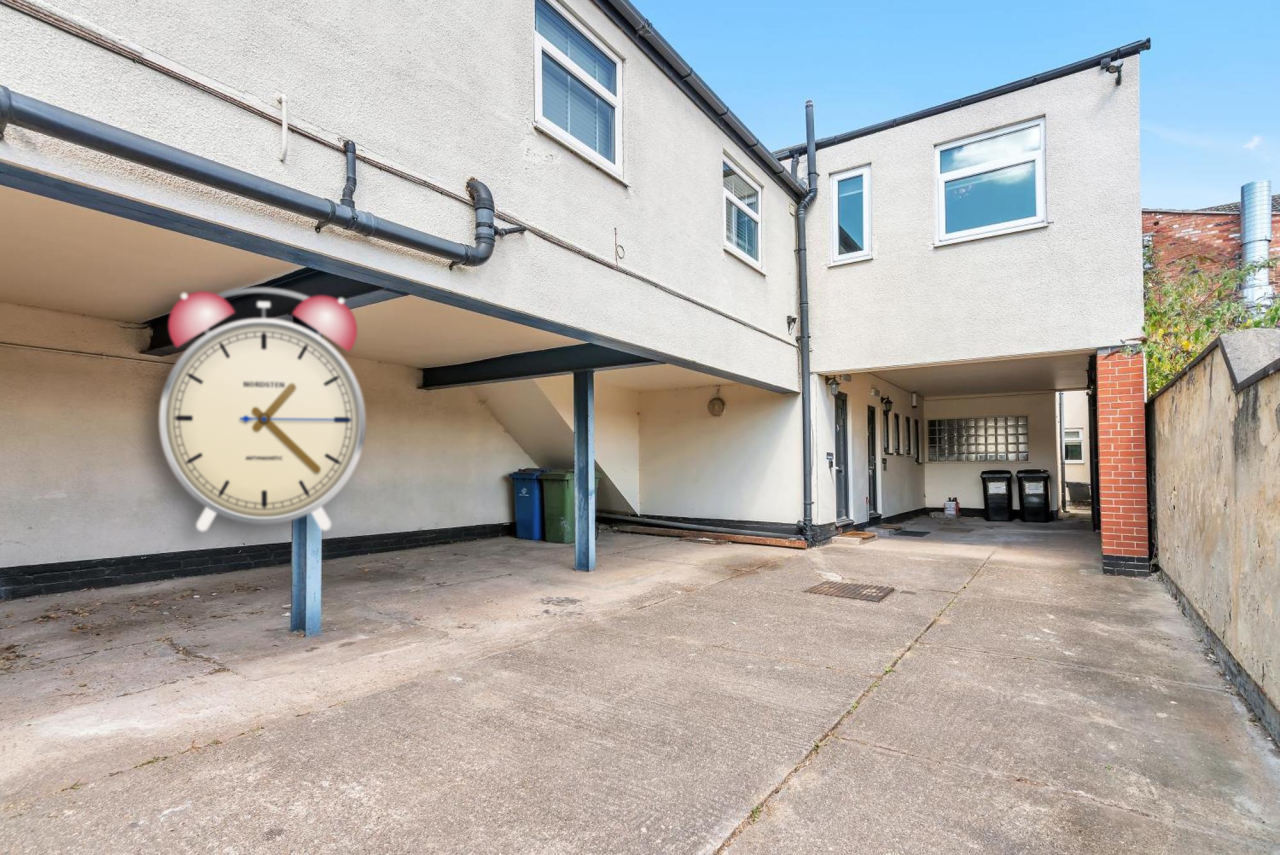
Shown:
1 h 22 min 15 s
